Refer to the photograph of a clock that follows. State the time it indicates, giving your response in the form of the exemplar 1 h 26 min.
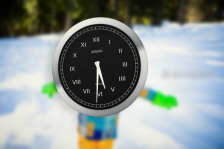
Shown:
5 h 31 min
